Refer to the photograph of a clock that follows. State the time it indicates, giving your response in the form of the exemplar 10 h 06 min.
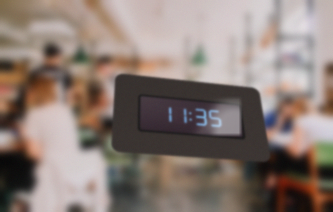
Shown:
11 h 35 min
